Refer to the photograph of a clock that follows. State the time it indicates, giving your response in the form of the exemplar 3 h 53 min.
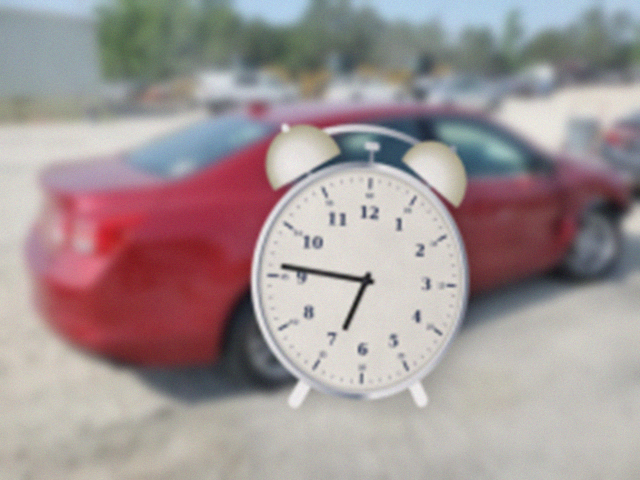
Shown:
6 h 46 min
